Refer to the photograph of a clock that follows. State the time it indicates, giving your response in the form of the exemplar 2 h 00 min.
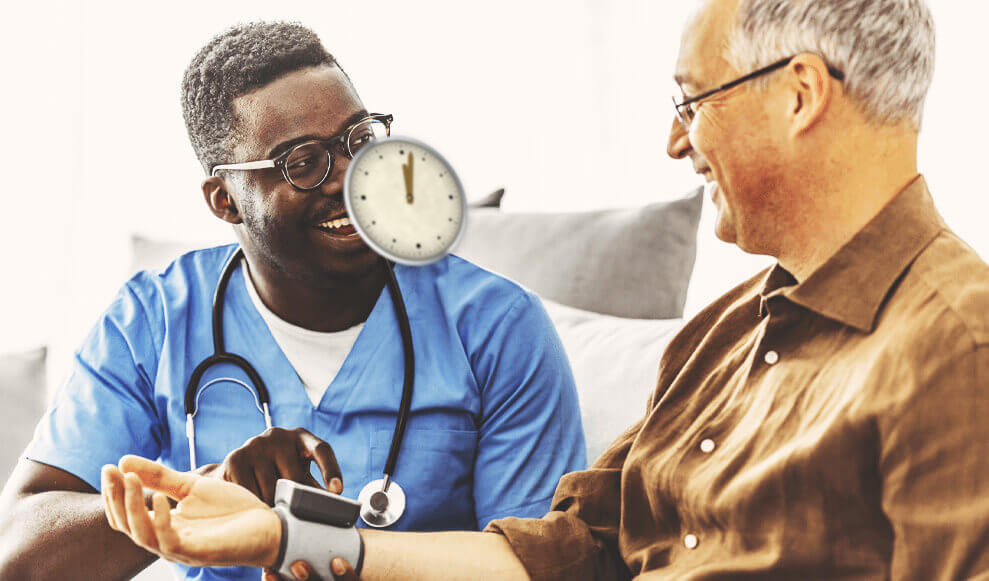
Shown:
12 h 02 min
